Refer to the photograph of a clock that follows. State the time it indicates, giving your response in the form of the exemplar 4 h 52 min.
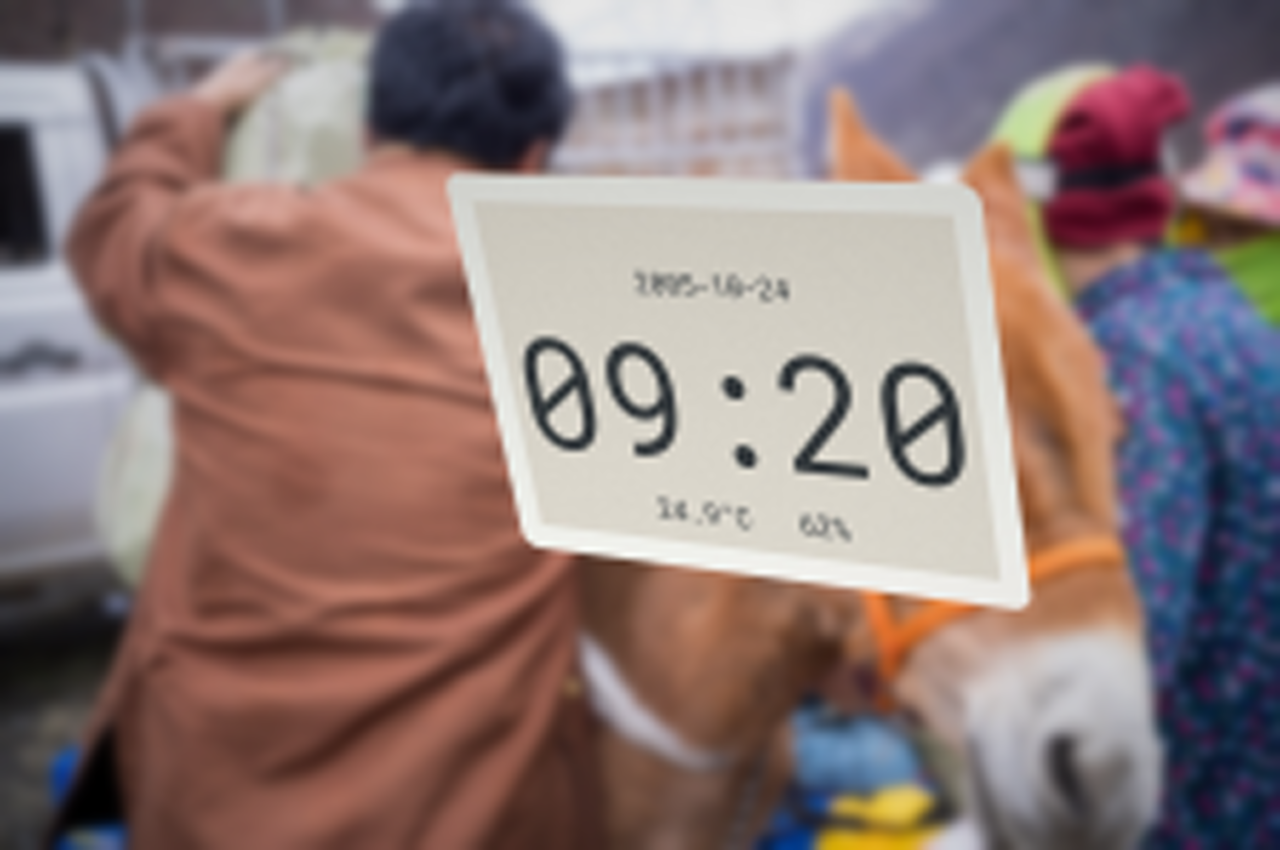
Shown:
9 h 20 min
